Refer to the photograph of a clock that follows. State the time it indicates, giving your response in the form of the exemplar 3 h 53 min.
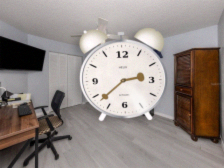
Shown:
2 h 38 min
